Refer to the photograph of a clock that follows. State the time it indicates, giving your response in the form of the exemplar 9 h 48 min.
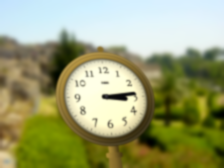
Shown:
3 h 14 min
